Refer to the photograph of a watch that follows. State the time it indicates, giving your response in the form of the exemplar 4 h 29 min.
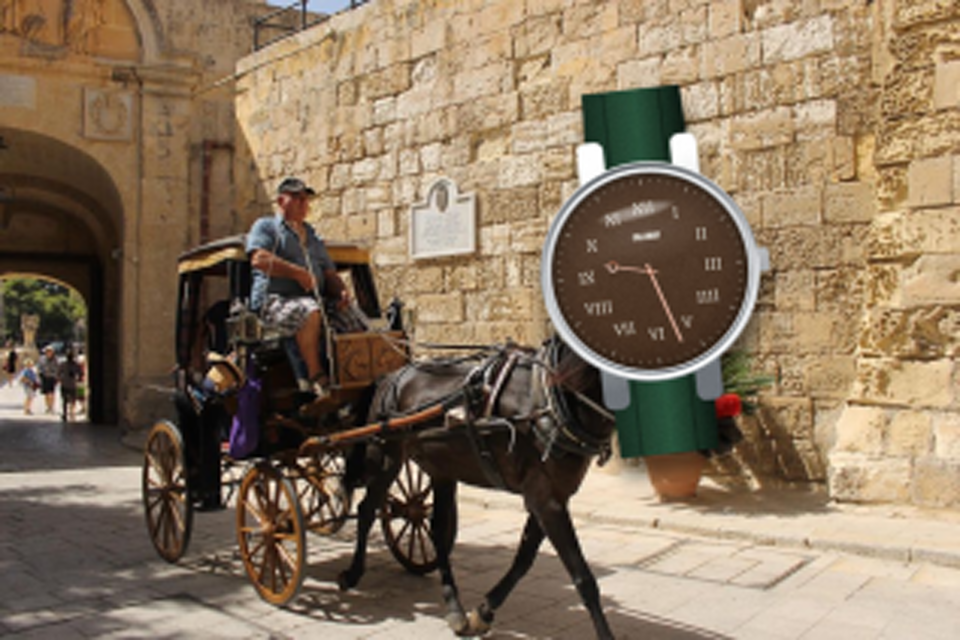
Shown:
9 h 27 min
